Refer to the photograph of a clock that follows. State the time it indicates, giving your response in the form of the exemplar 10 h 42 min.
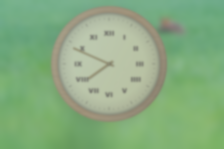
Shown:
7 h 49 min
